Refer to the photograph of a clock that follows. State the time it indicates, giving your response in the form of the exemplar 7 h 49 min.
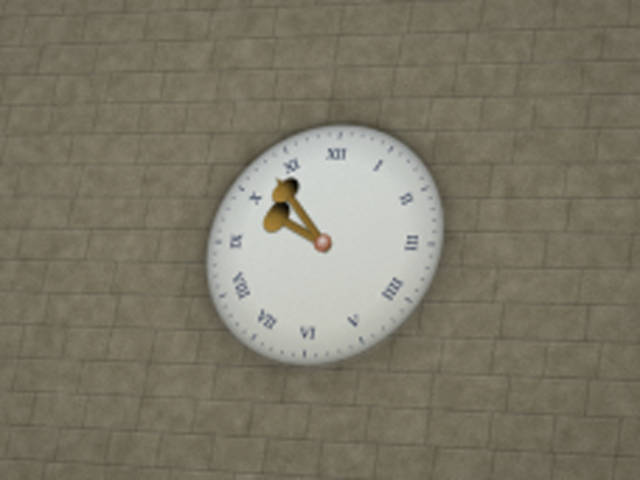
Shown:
9 h 53 min
